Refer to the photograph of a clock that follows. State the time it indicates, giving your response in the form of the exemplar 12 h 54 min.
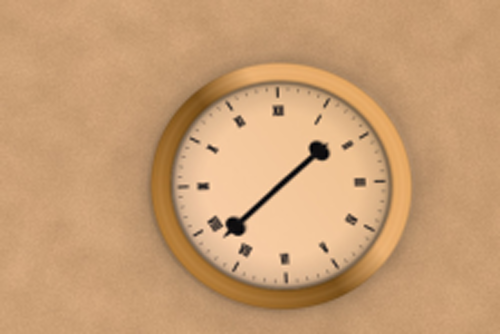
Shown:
1 h 38 min
